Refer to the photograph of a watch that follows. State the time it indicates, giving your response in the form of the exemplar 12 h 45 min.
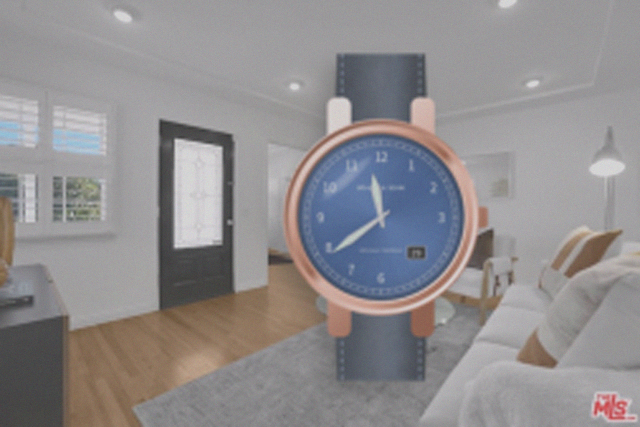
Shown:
11 h 39 min
